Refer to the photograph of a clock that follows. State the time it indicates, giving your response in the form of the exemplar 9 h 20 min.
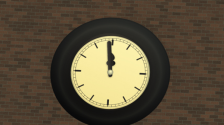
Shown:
11 h 59 min
